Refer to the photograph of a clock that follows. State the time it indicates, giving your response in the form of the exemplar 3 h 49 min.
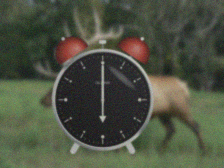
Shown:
6 h 00 min
